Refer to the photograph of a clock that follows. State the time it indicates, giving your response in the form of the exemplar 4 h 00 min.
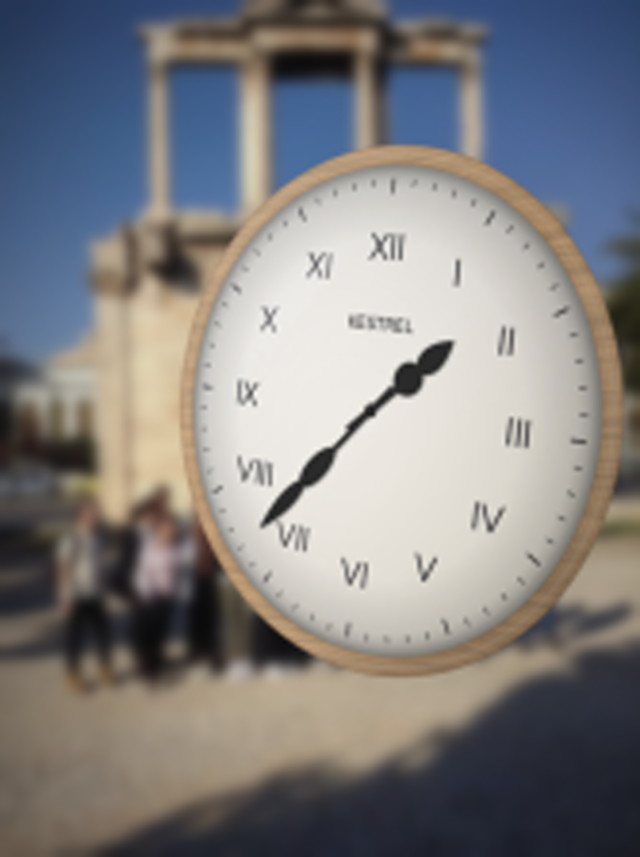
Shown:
1 h 37 min
